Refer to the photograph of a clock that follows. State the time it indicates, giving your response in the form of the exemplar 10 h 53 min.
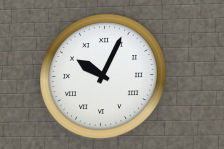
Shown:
10 h 04 min
